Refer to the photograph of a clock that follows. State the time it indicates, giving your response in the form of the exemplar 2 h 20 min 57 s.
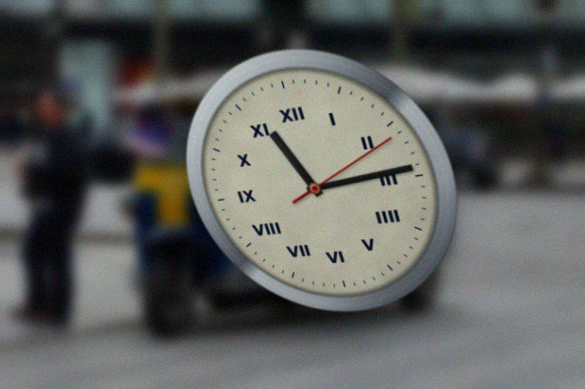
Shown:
11 h 14 min 11 s
